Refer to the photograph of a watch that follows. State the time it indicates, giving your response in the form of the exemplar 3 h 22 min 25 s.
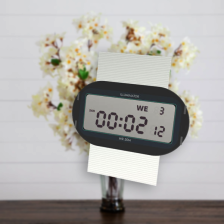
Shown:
0 h 02 min 12 s
